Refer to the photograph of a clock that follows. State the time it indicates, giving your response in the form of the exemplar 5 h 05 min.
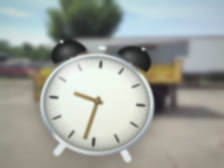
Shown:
9 h 32 min
